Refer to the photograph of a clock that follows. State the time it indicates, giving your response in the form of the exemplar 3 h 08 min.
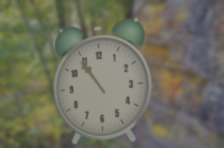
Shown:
10 h 54 min
